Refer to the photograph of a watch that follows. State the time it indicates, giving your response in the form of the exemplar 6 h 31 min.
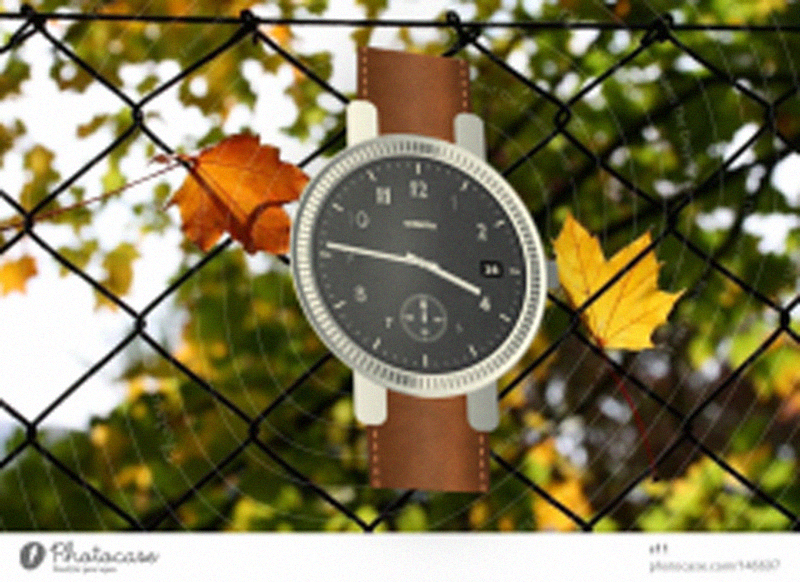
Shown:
3 h 46 min
